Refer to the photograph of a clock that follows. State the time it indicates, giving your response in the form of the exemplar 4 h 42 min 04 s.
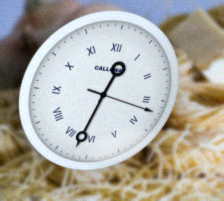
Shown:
12 h 32 min 17 s
